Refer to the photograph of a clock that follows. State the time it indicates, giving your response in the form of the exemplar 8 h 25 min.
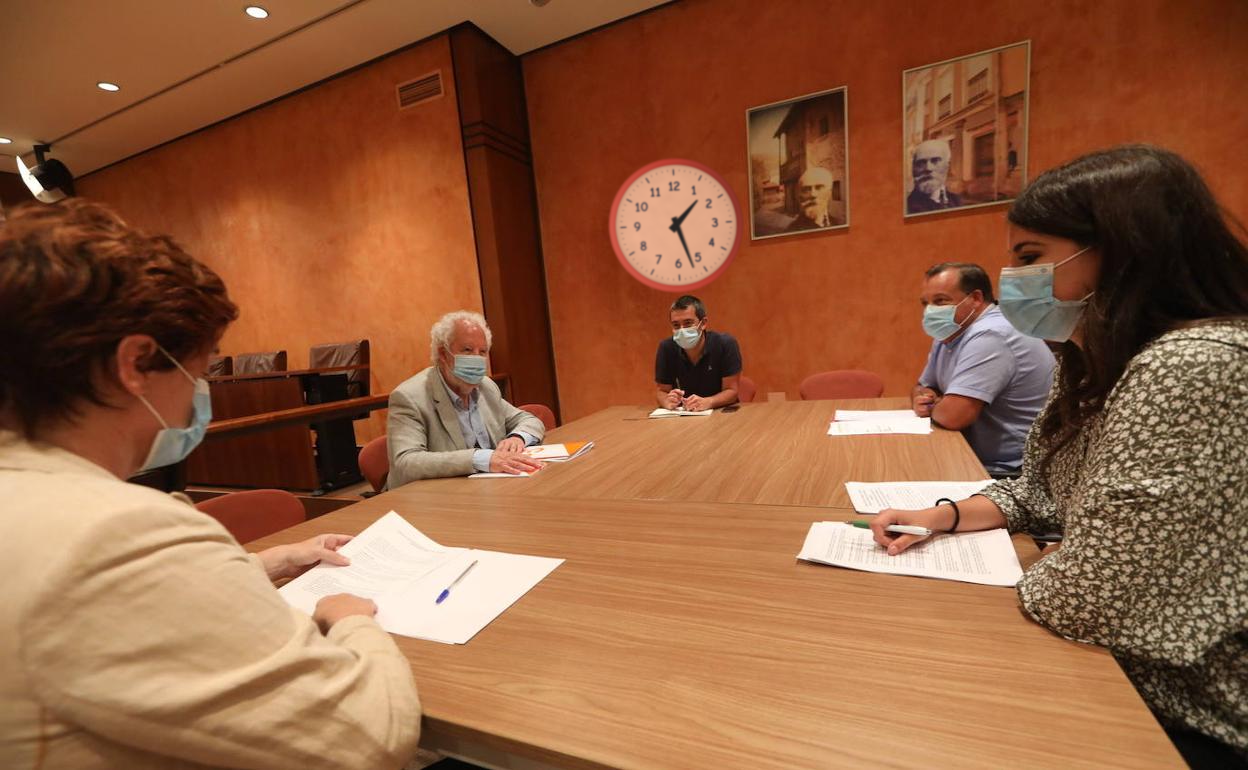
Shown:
1 h 27 min
